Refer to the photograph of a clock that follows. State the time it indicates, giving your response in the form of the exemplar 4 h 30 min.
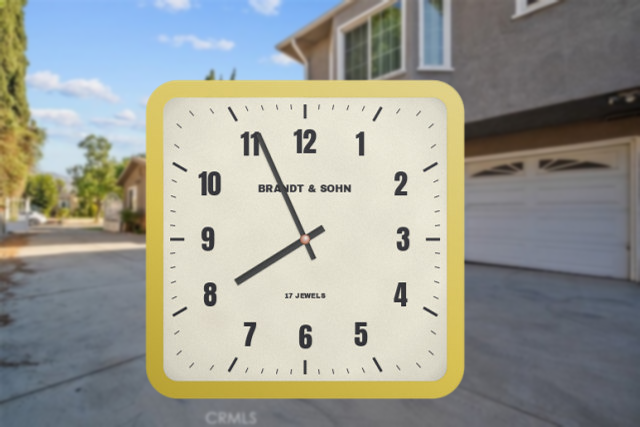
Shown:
7 h 56 min
